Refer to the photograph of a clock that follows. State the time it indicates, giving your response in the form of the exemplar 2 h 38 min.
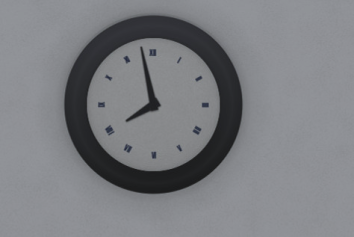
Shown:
7 h 58 min
